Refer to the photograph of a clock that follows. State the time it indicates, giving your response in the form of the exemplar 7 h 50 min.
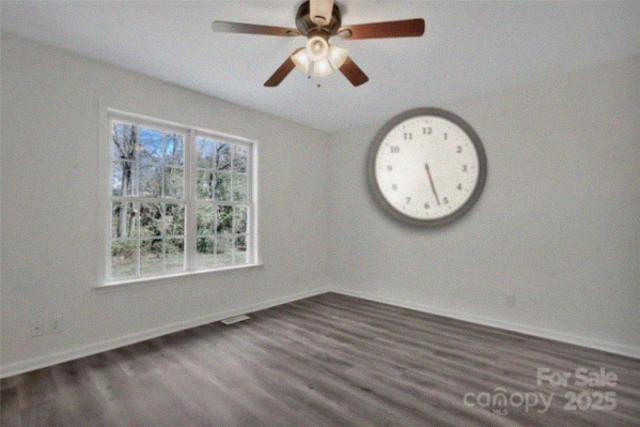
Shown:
5 h 27 min
